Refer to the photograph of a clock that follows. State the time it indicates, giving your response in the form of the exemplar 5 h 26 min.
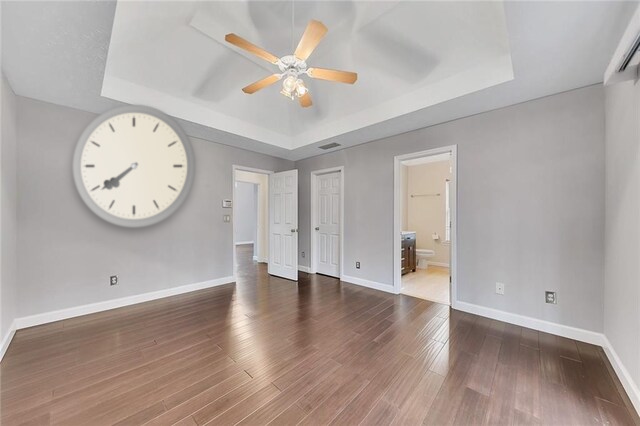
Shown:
7 h 39 min
